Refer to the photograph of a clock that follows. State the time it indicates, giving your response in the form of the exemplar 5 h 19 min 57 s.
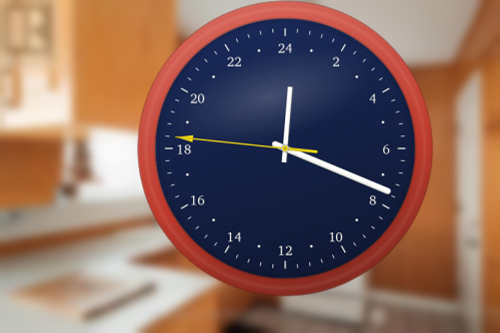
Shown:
0 h 18 min 46 s
